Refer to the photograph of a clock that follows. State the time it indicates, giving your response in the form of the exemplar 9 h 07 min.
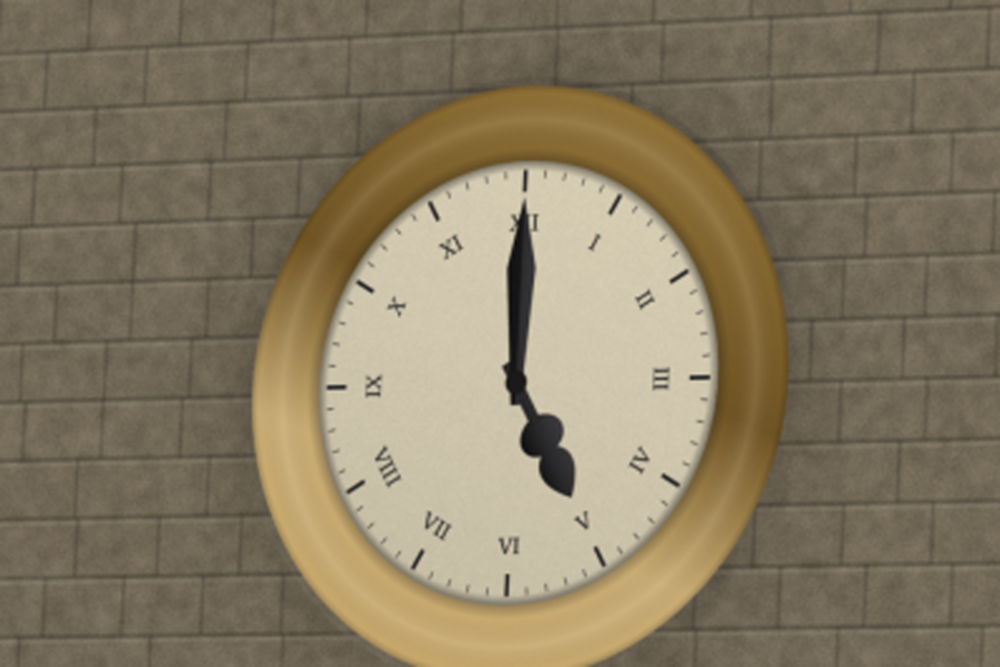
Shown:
5 h 00 min
